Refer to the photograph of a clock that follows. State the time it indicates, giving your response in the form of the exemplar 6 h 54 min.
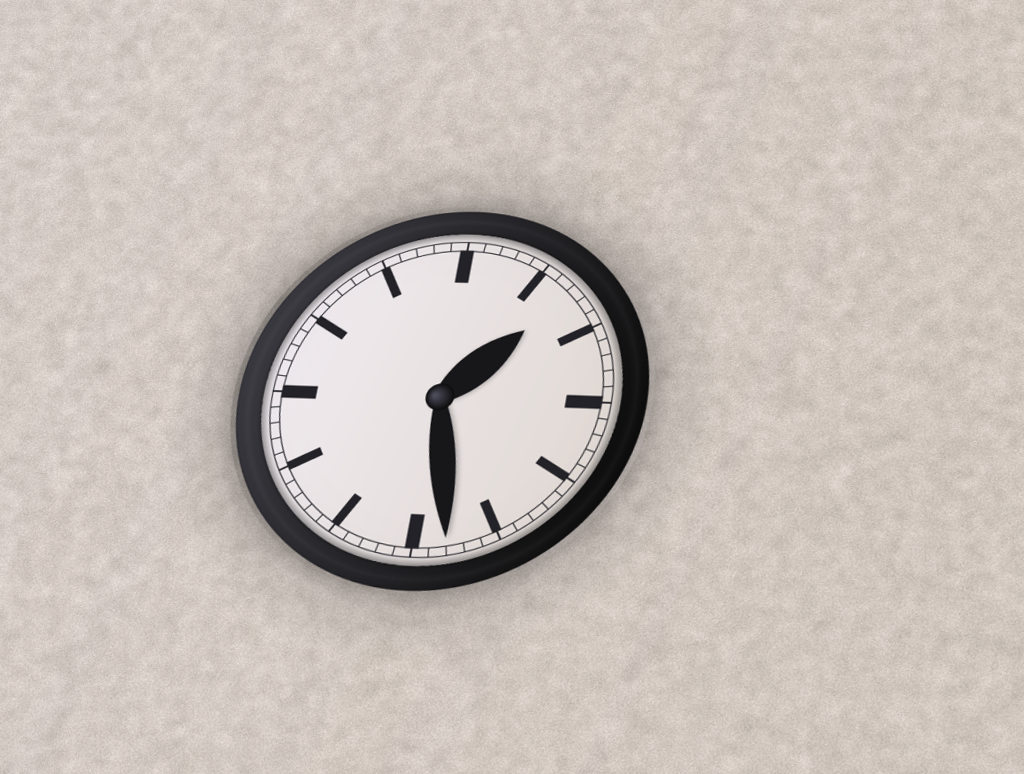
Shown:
1 h 28 min
